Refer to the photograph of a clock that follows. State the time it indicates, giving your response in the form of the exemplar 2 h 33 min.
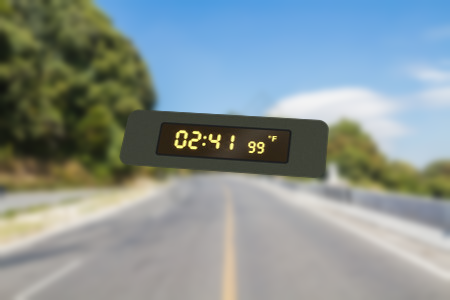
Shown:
2 h 41 min
